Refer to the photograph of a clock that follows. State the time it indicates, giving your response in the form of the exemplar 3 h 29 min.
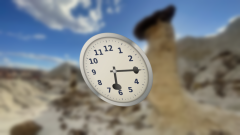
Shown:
6 h 15 min
